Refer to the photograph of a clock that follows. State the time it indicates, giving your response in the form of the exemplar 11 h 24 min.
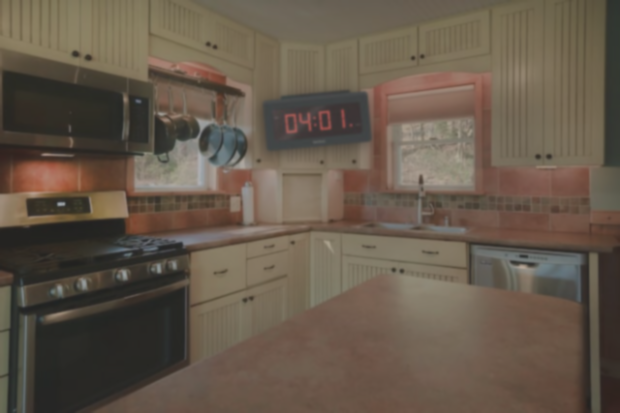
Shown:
4 h 01 min
